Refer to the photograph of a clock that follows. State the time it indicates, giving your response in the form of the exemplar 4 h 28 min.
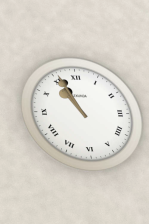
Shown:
10 h 56 min
